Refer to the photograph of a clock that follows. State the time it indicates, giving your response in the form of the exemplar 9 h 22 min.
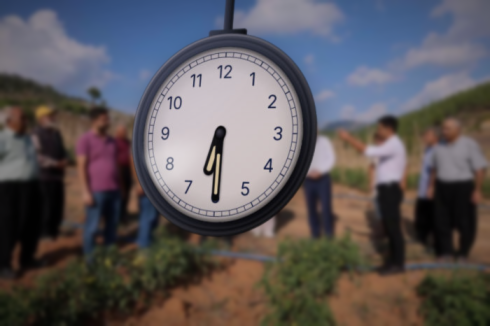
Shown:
6 h 30 min
